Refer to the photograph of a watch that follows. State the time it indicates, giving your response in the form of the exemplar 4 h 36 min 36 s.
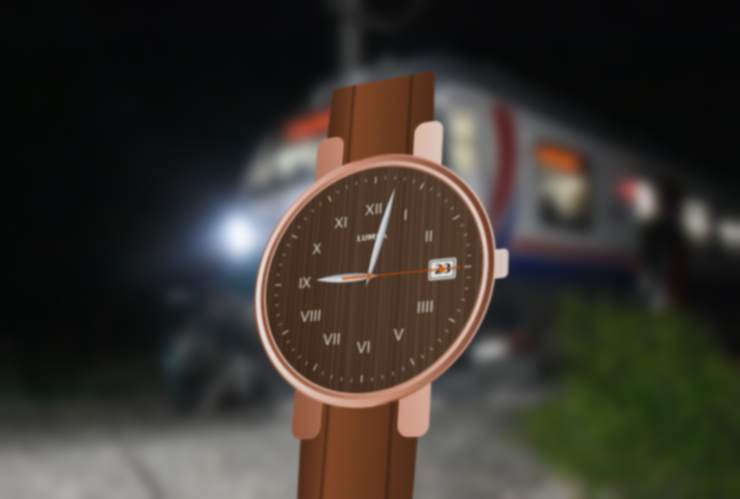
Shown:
9 h 02 min 15 s
